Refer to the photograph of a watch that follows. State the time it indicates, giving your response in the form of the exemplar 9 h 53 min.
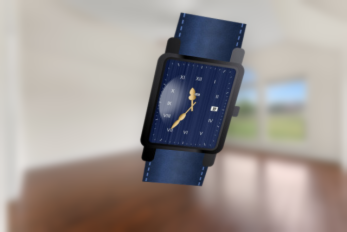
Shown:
11 h 35 min
